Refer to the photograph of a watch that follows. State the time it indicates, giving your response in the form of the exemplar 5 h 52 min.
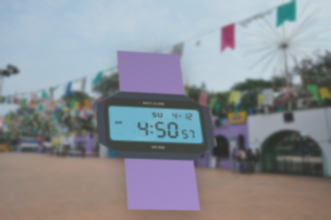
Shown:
4 h 50 min
